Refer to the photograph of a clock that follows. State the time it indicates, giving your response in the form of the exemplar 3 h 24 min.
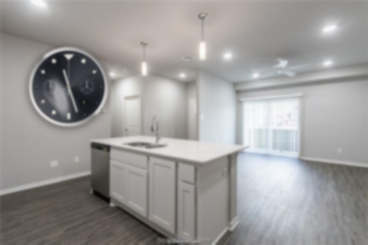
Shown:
11 h 27 min
